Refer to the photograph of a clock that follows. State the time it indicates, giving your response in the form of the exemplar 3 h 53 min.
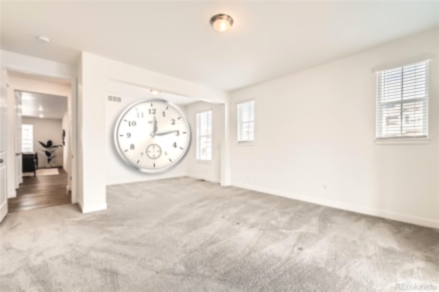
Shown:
12 h 14 min
